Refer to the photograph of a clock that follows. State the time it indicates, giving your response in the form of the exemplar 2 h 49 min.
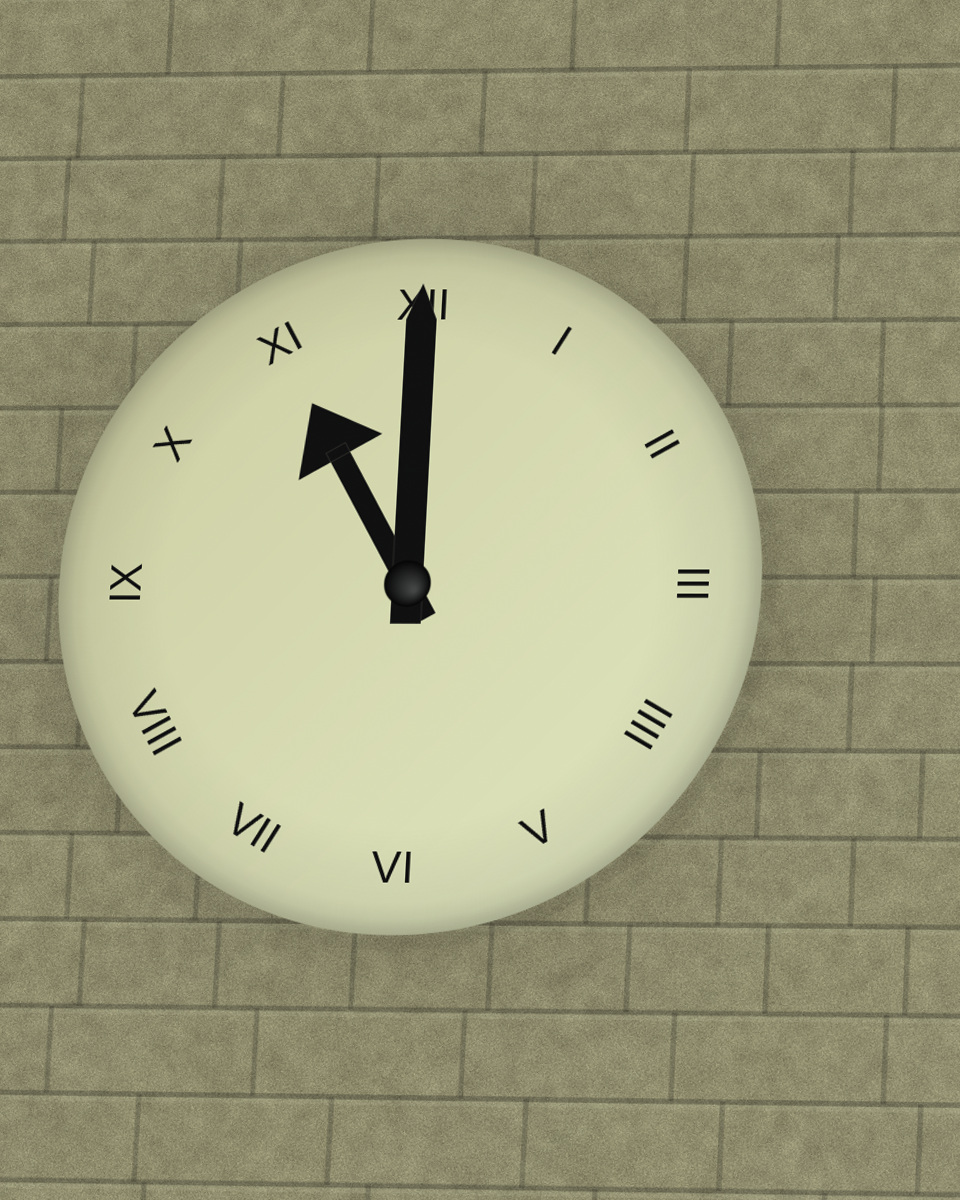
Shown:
11 h 00 min
